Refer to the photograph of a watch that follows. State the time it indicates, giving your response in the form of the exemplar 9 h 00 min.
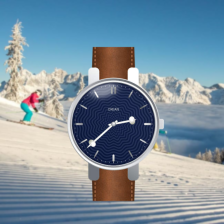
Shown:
2 h 38 min
